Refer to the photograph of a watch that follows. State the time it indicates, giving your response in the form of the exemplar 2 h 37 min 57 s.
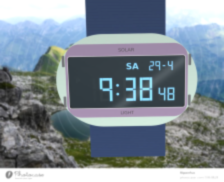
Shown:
9 h 38 min 48 s
